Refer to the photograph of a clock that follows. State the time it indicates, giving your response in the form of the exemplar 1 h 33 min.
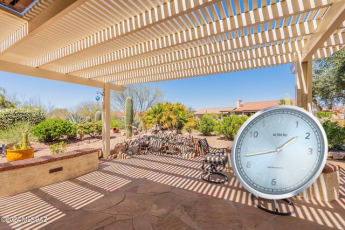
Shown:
1 h 43 min
